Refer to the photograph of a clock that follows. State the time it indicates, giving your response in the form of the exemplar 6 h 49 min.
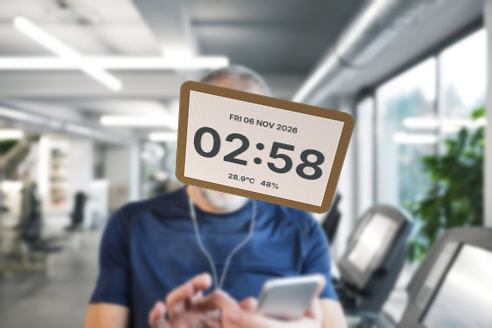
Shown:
2 h 58 min
